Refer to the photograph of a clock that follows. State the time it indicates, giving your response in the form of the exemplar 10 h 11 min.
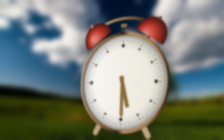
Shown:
5 h 30 min
